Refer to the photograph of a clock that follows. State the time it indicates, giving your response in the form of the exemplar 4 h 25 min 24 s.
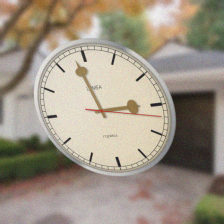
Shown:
2 h 58 min 17 s
